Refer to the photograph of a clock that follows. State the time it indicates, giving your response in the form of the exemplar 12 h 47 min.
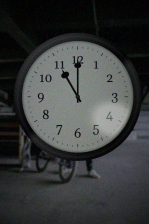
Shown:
11 h 00 min
